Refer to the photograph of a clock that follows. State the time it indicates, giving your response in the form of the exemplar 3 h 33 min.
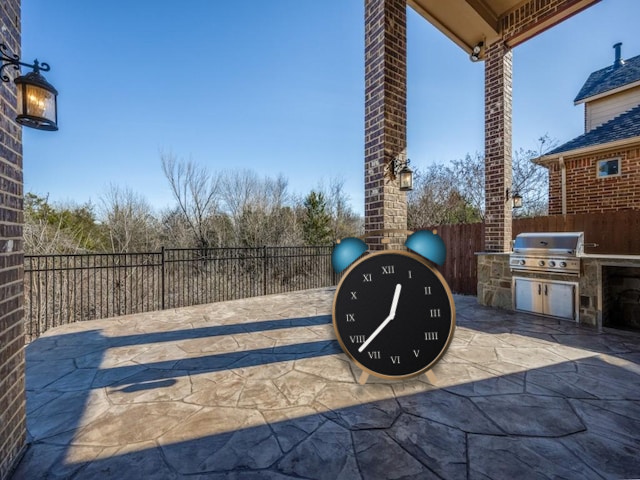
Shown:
12 h 38 min
